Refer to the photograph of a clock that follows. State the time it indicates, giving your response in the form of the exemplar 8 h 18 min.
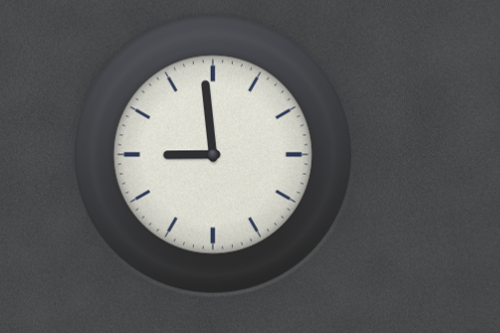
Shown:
8 h 59 min
